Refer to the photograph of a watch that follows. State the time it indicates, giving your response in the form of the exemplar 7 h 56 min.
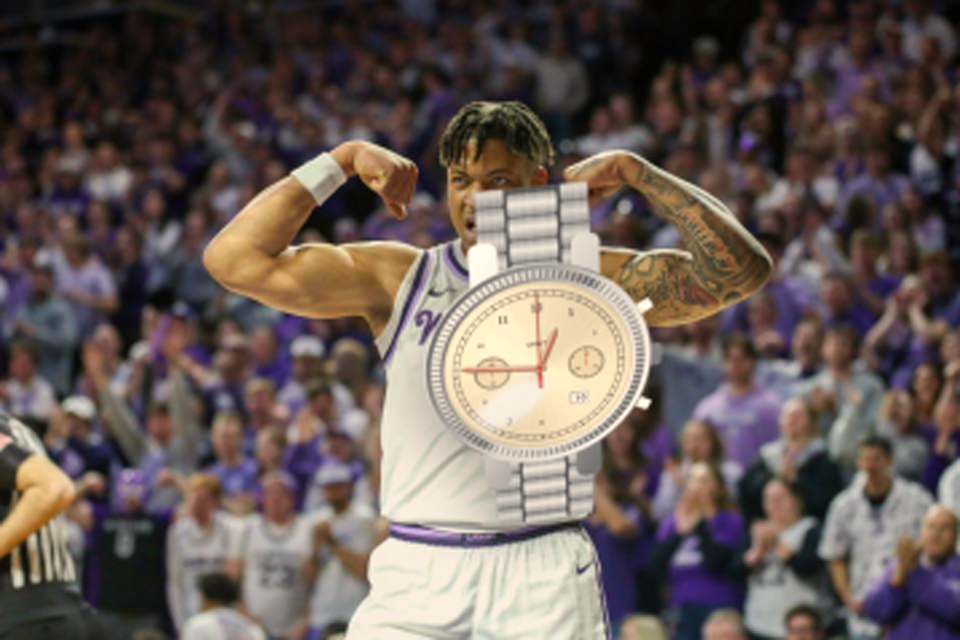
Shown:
12 h 46 min
